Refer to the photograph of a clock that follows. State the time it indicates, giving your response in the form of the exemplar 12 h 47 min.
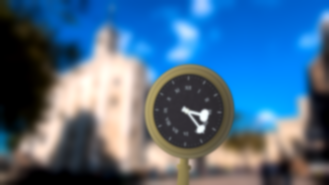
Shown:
3 h 23 min
